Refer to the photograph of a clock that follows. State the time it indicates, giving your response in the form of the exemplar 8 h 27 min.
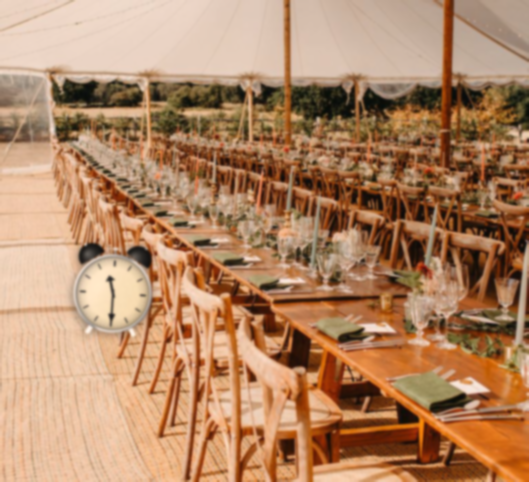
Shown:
11 h 30 min
